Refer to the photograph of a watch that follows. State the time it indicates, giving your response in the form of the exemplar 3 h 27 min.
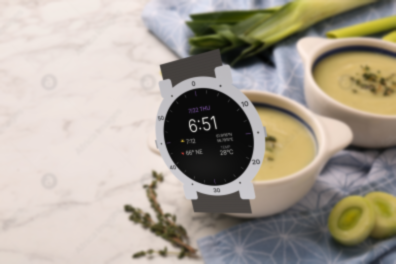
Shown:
6 h 51 min
